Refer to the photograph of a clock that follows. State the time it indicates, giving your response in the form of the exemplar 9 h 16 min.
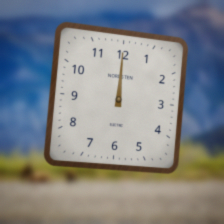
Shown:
12 h 00 min
